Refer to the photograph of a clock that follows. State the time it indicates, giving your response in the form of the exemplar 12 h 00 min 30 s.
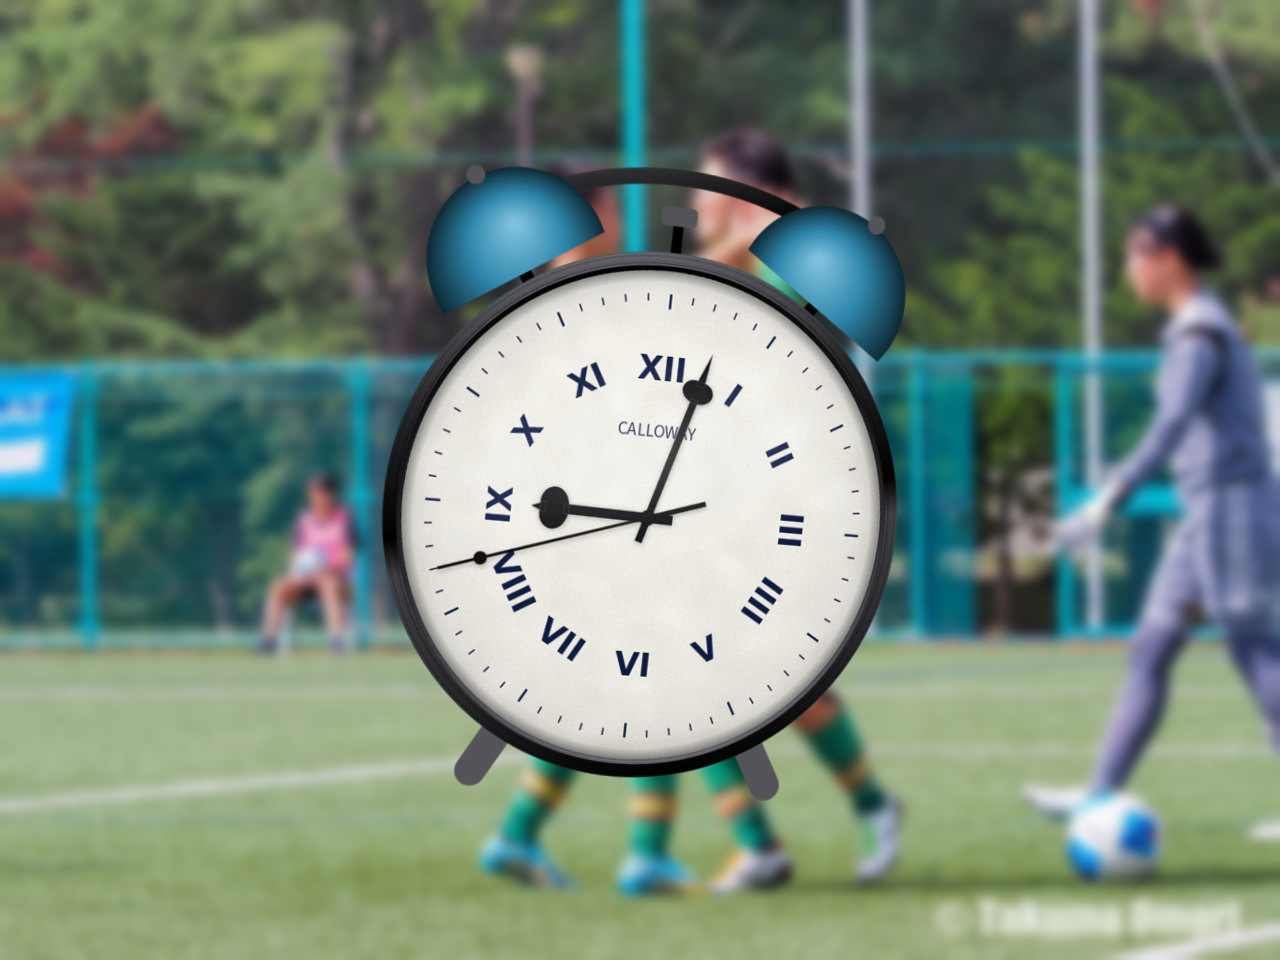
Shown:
9 h 02 min 42 s
